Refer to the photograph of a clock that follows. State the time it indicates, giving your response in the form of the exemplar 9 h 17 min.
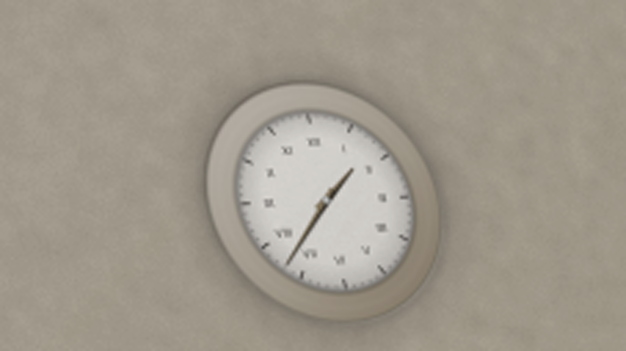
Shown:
1 h 37 min
